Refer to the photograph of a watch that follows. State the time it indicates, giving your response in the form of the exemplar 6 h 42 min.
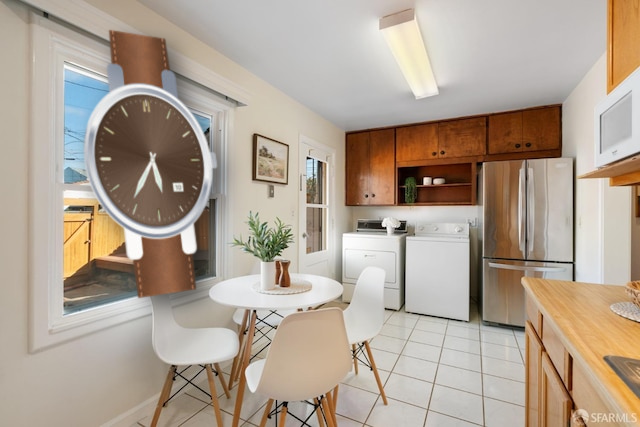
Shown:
5 h 36 min
